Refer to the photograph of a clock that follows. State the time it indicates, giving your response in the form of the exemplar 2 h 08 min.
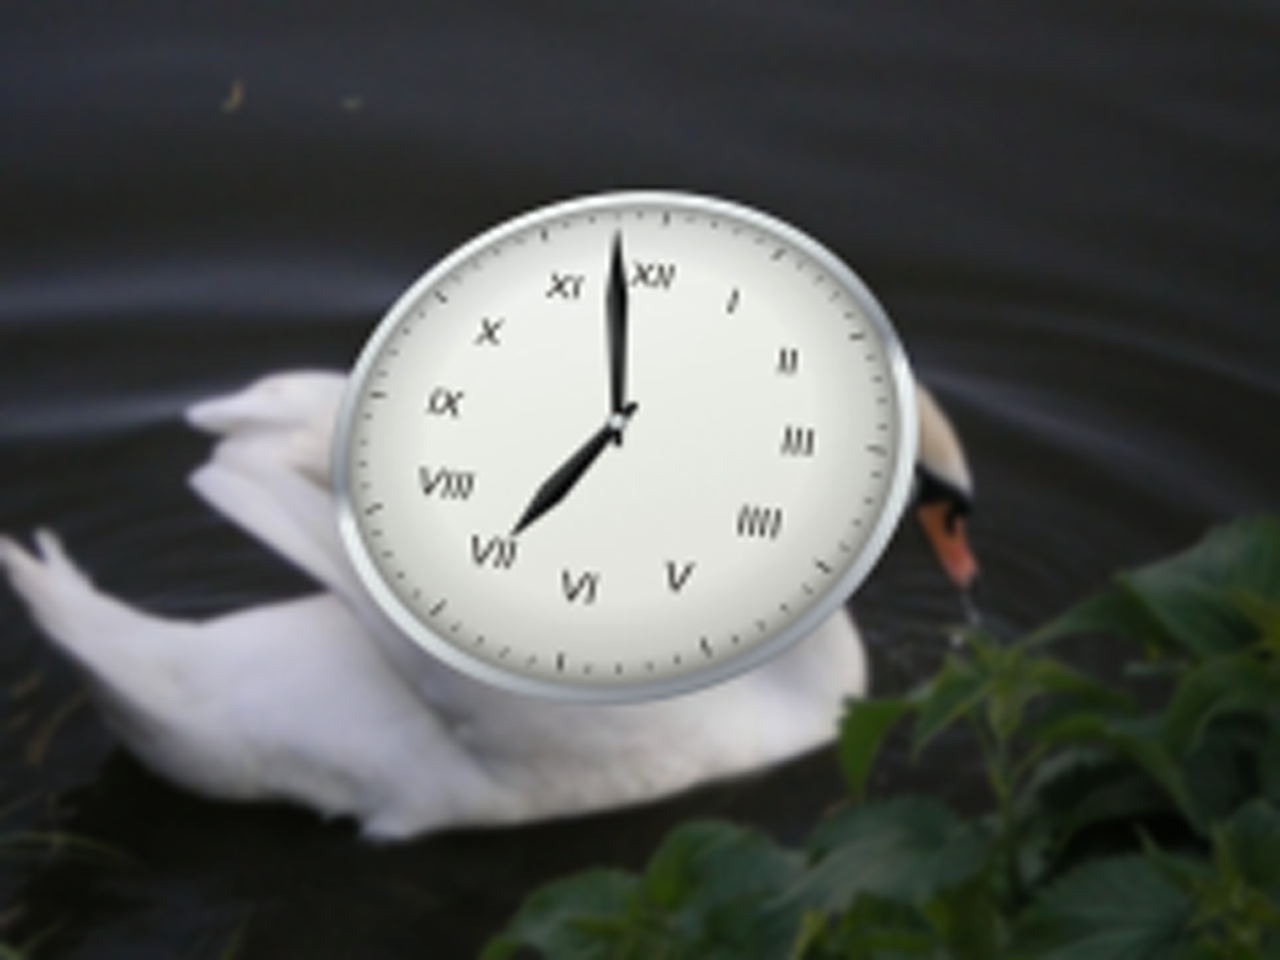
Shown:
6 h 58 min
